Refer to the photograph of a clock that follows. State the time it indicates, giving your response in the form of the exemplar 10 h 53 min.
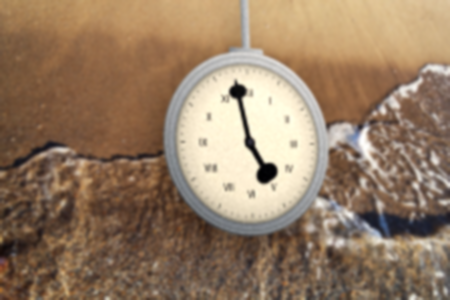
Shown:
4 h 58 min
